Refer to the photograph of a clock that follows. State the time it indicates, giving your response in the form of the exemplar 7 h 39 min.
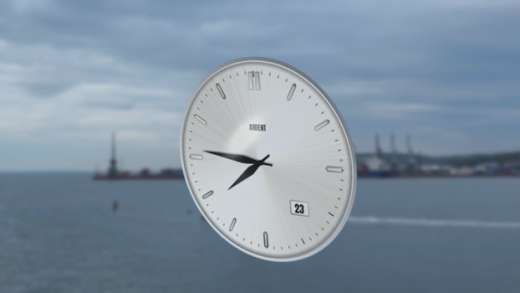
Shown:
7 h 46 min
